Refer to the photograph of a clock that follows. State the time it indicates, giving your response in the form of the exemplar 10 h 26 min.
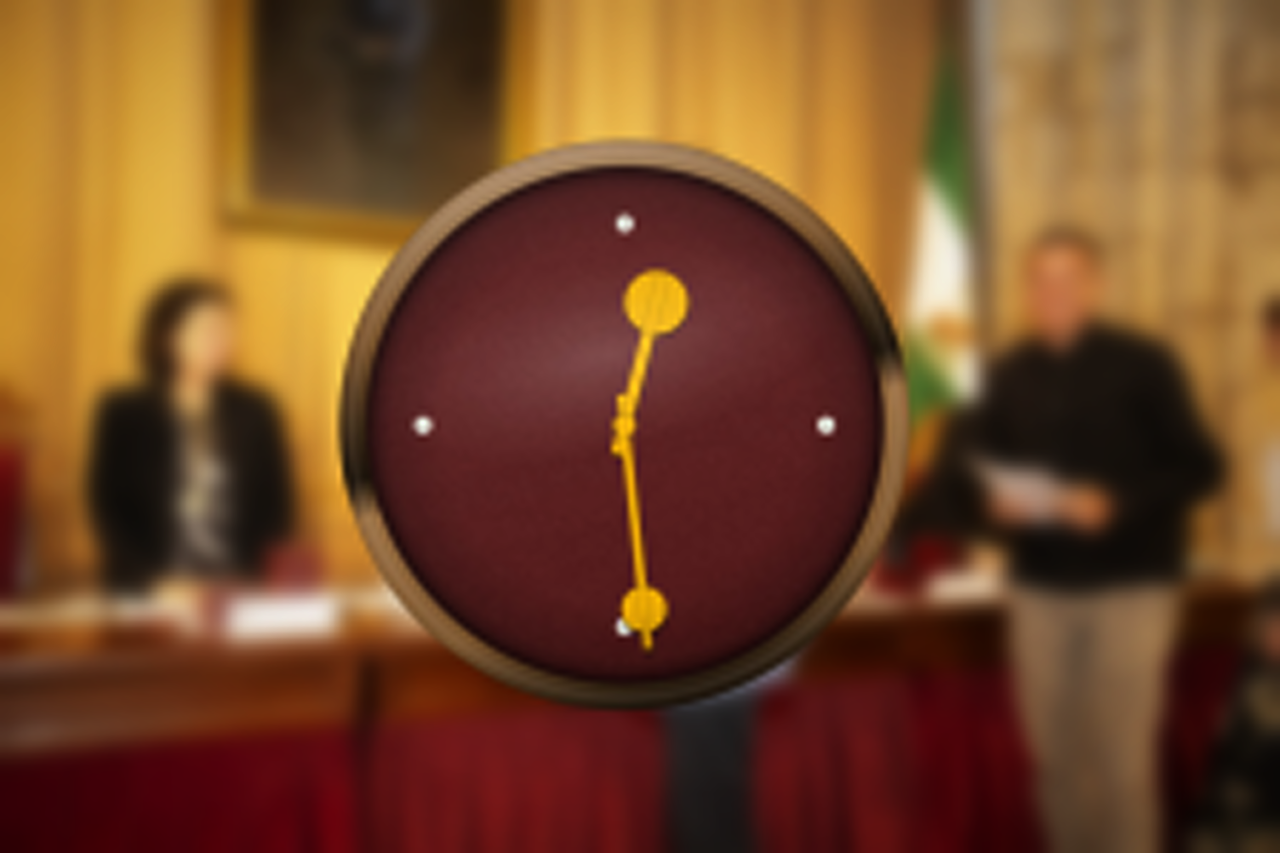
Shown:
12 h 29 min
